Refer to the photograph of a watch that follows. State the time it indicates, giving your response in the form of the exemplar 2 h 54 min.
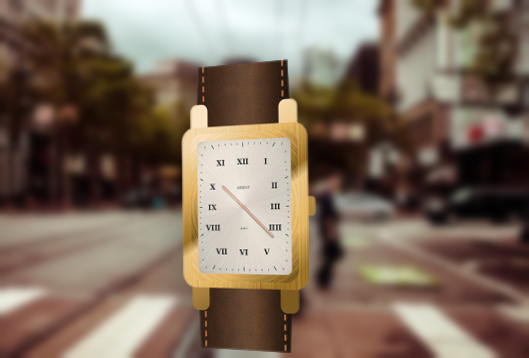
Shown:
10 h 22 min
